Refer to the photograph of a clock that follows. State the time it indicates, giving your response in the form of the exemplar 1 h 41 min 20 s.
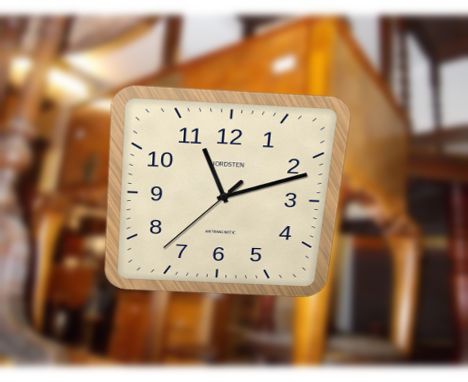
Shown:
11 h 11 min 37 s
